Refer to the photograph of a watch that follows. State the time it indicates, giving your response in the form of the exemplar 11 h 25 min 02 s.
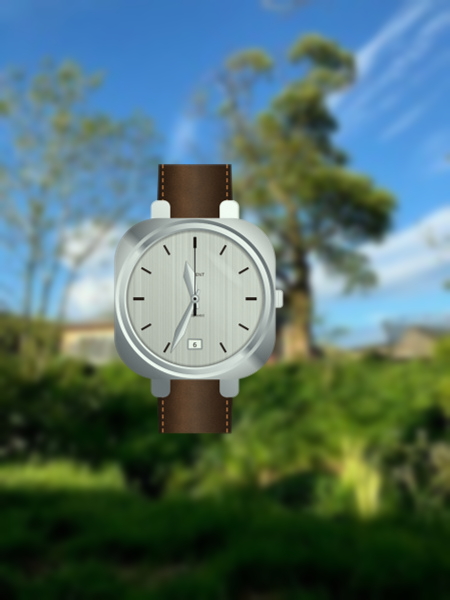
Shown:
11 h 34 min 00 s
